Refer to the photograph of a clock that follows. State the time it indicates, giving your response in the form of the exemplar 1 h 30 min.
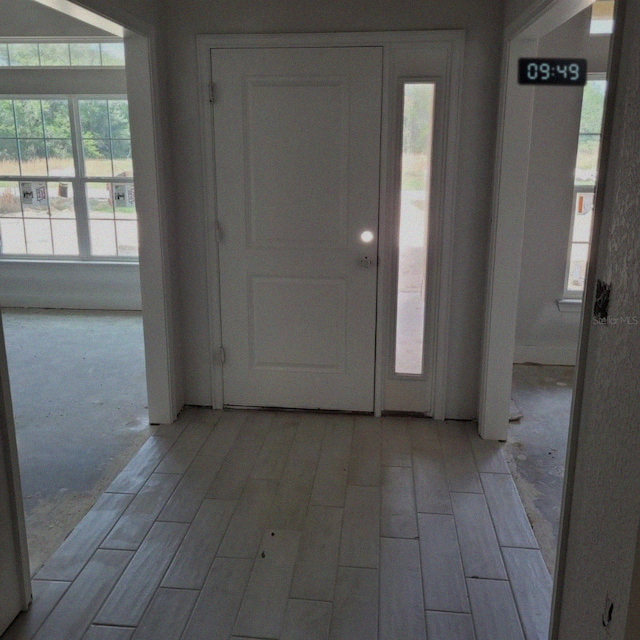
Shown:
9 h 49 min
